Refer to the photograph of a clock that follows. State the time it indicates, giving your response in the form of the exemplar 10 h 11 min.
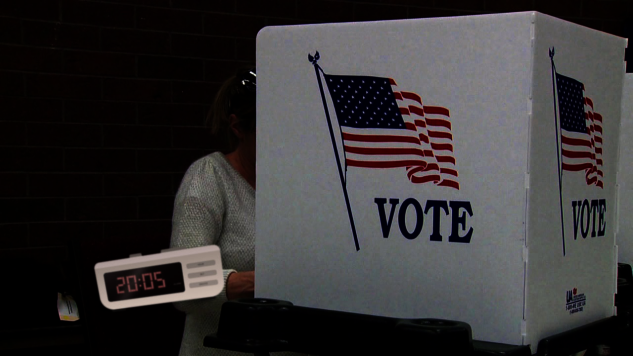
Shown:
20 h 05 min
